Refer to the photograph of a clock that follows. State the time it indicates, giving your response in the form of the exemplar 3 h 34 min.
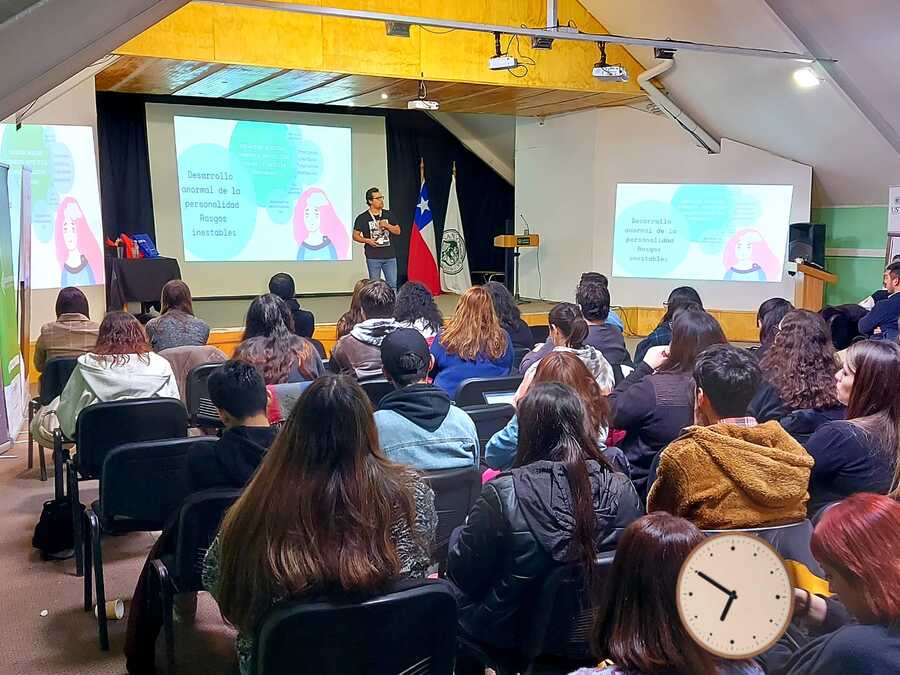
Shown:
6 h 50 min
